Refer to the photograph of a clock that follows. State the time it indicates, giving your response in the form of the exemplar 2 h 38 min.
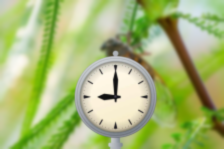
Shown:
9 h 00 min
